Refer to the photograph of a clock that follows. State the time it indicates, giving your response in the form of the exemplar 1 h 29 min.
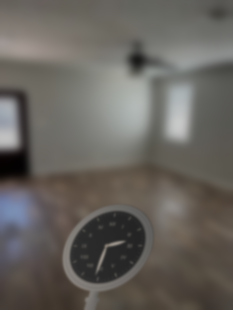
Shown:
2 h 31 min
